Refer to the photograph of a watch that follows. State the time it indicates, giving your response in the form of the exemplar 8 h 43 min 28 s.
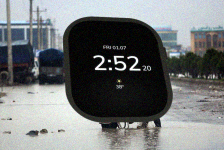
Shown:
2 h 52 min 20 s
